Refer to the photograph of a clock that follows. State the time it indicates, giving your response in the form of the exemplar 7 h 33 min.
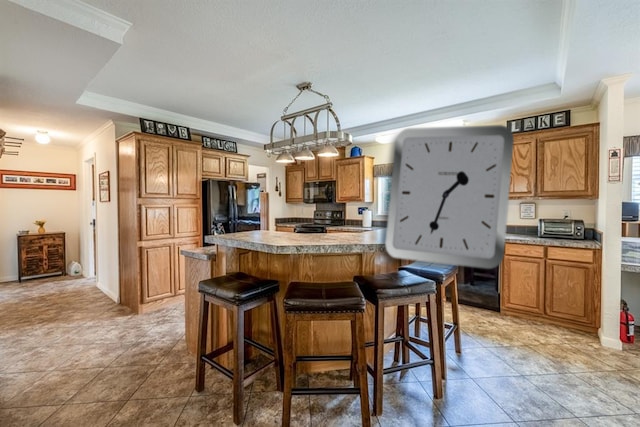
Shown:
1 h 33 min
